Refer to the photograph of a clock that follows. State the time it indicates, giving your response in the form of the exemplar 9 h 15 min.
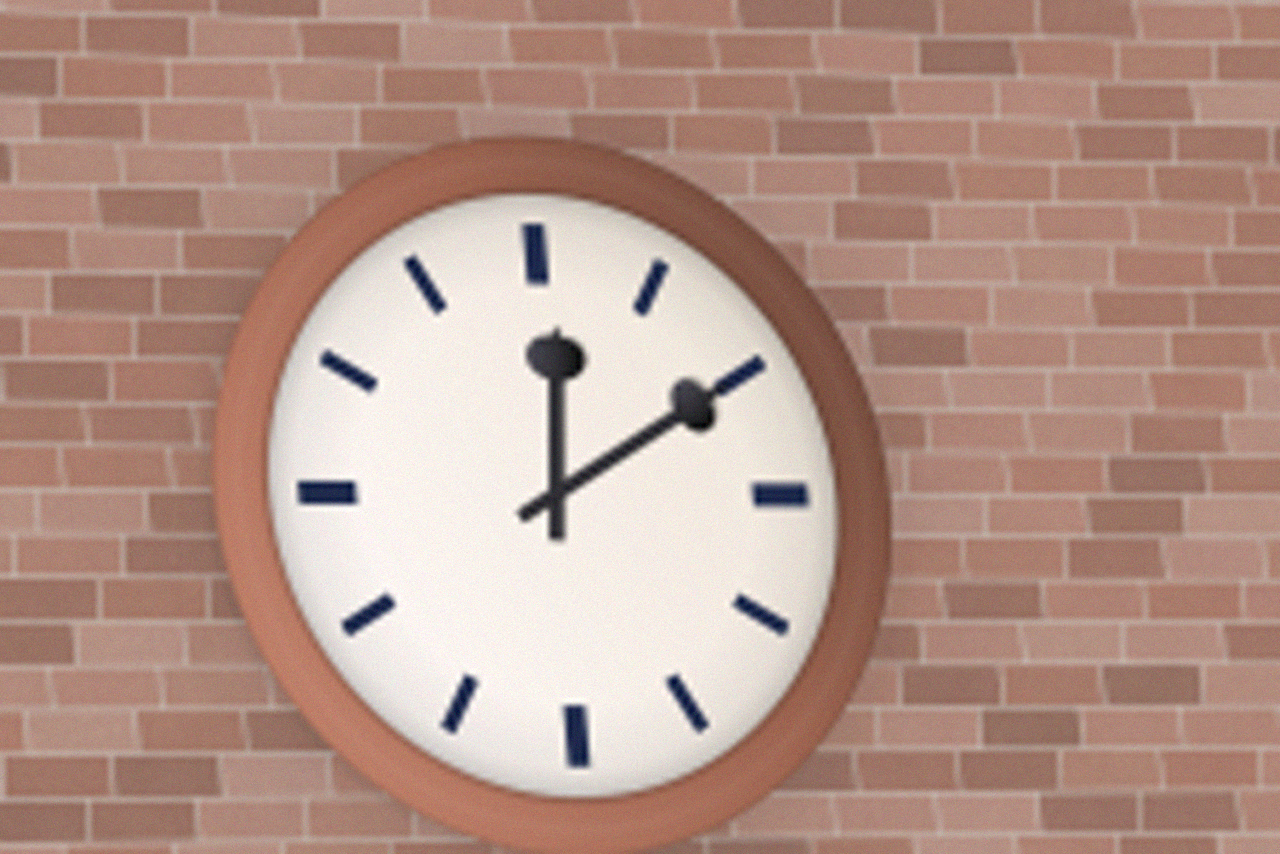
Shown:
12 h 10 min
